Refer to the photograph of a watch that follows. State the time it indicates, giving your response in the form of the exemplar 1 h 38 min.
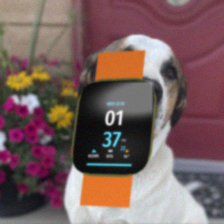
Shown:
1 h 37 min
